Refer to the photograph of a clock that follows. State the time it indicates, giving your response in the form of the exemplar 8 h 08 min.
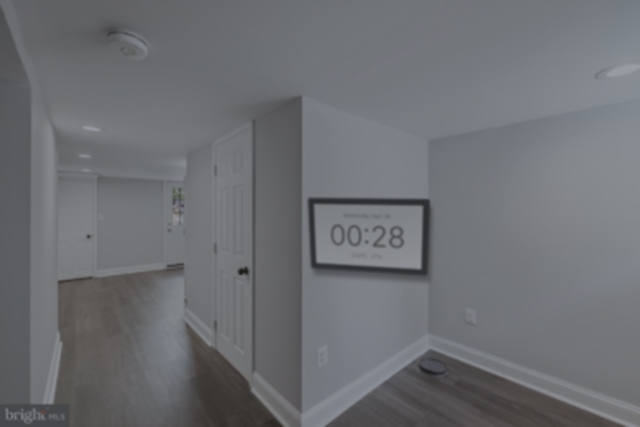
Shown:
0 h 28 min
